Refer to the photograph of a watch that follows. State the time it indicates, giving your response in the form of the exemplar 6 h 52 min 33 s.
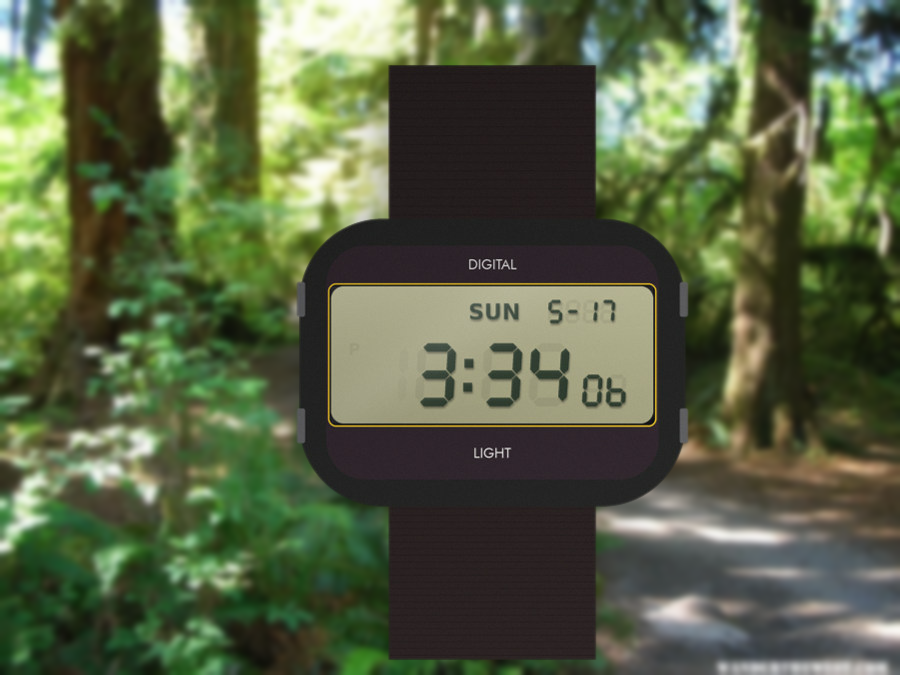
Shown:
3 h 34 min 06 s
